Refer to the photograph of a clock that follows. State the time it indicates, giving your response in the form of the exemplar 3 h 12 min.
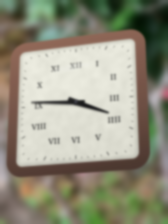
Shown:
3 h 46 min
